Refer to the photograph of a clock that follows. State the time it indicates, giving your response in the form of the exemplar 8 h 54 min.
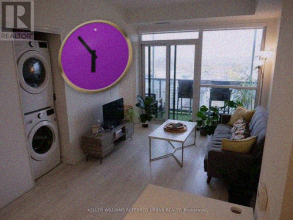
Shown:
5 h 53 min
